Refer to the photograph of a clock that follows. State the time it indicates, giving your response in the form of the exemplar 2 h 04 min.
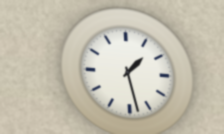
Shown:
1 h 28 min
